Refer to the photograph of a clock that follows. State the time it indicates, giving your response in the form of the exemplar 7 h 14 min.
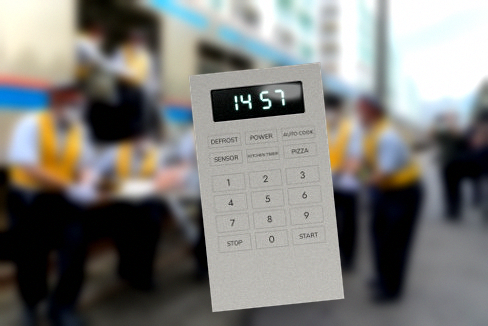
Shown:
14 h 57 min
